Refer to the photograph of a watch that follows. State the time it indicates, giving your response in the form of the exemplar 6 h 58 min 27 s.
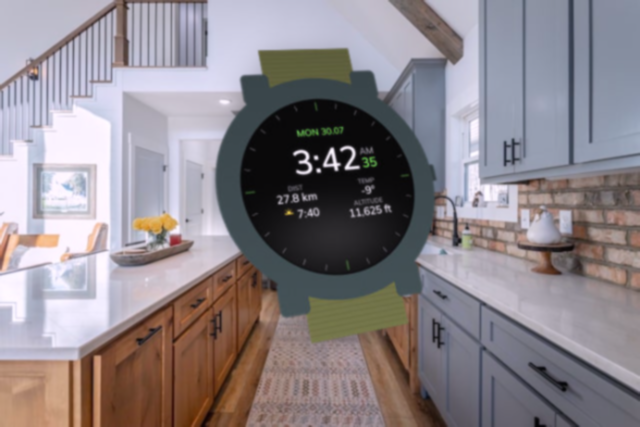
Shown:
3 h 42 min 35 s
